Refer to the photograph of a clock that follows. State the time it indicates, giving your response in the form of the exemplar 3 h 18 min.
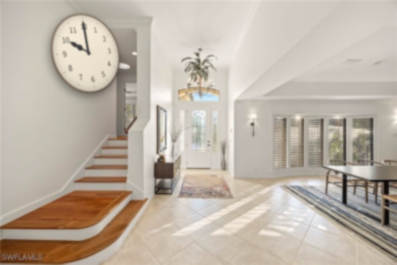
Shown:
10 h 00 min
